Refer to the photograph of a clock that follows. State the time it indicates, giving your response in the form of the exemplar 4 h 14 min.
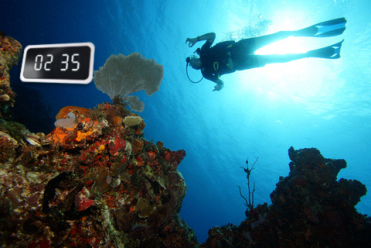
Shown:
2 h 35 min
